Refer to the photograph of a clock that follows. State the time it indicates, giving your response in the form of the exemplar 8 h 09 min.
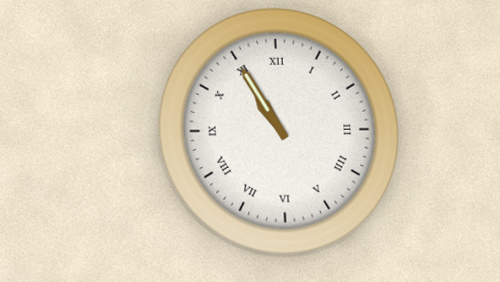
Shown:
10 h 55 min
